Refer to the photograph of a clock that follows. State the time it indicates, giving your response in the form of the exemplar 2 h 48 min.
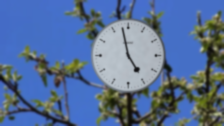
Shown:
4 h 58 min
